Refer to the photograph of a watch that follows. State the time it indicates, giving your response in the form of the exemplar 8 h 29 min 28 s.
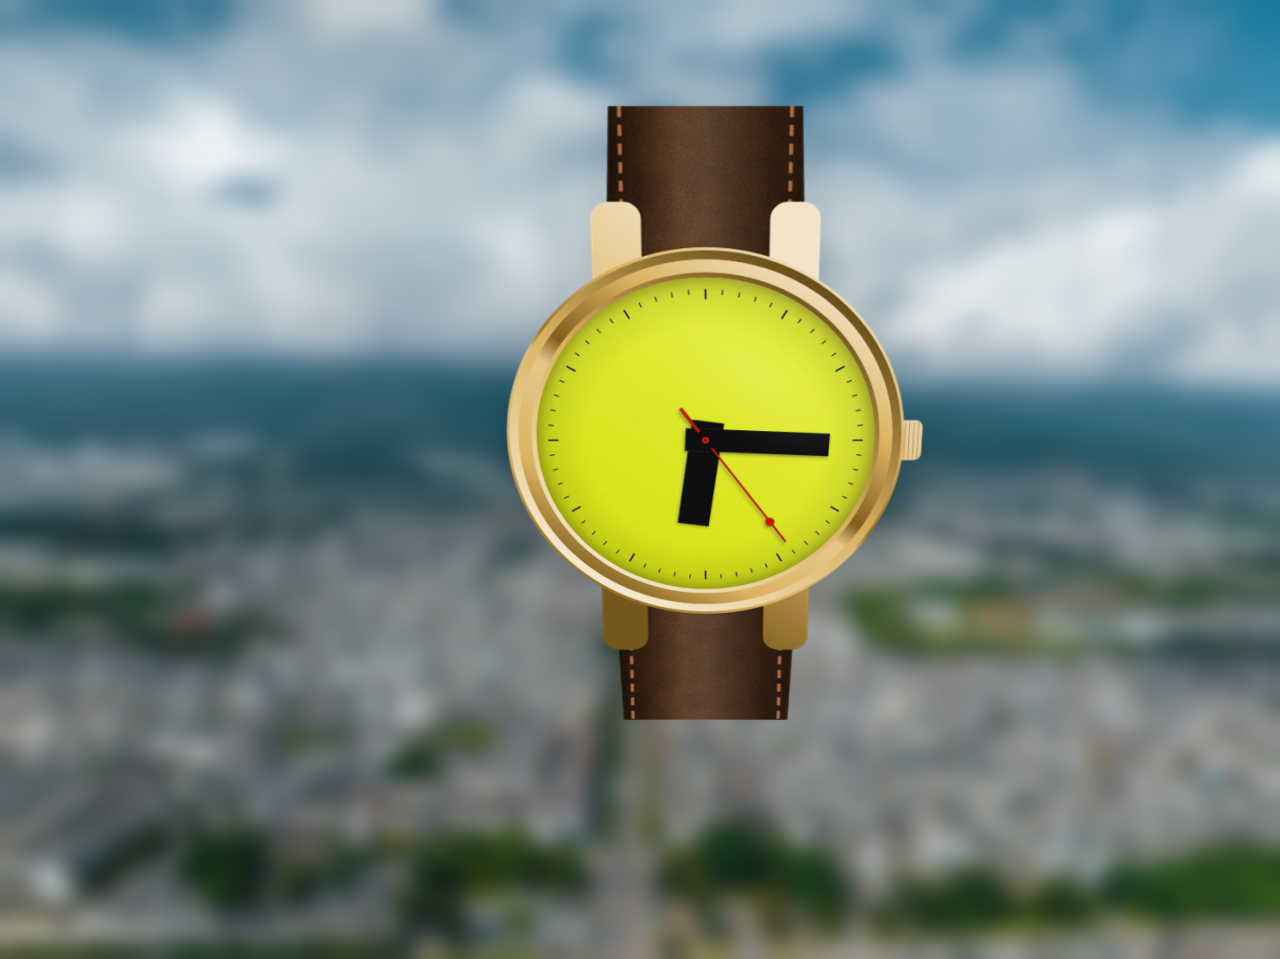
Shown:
6 h 15 min 24 s
